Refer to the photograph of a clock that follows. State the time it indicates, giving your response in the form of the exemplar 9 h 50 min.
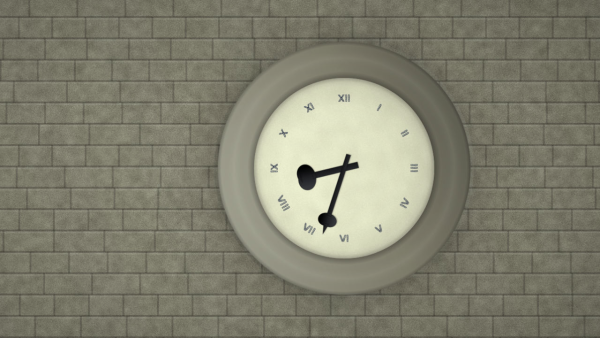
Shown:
8 h 33 min
